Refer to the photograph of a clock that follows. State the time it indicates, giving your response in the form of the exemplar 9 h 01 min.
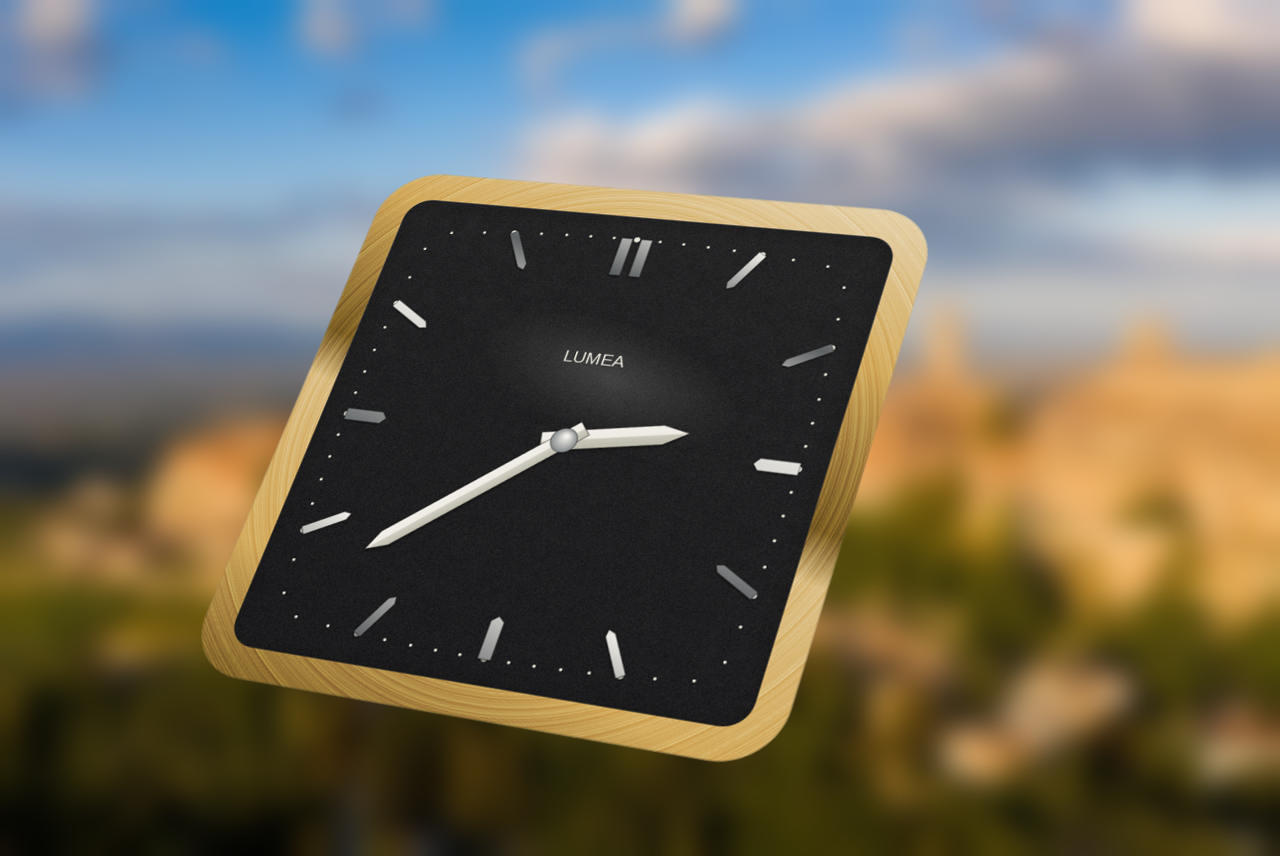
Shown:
2 h 38 min
